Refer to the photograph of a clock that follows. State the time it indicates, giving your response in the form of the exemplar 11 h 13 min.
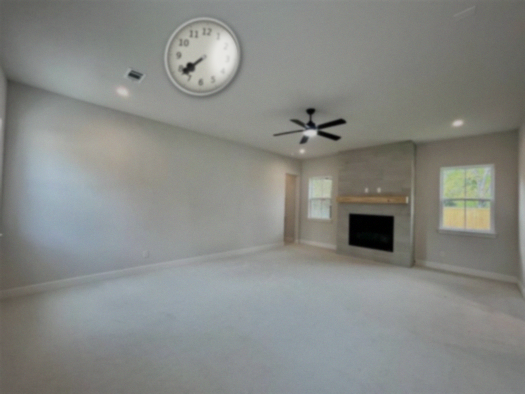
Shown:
7 h 38 min
